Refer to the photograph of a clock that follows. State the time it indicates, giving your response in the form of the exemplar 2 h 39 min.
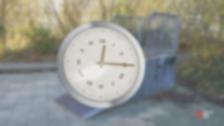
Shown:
12 h 15 min
